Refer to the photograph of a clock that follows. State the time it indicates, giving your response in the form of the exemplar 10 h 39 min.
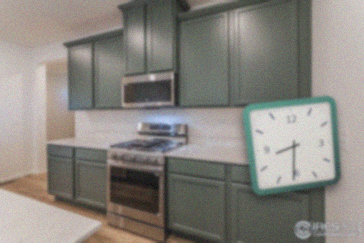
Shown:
8 h 31 min
